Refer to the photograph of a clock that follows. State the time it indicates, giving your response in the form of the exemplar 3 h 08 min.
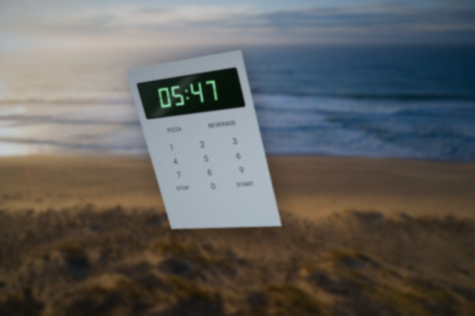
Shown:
5 h 47 min
